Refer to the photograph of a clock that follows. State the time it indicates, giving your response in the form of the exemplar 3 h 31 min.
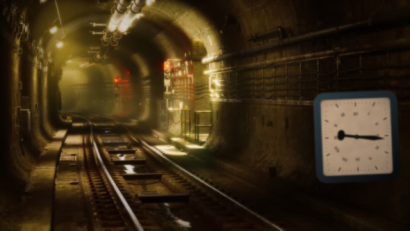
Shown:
9 h 16 min
